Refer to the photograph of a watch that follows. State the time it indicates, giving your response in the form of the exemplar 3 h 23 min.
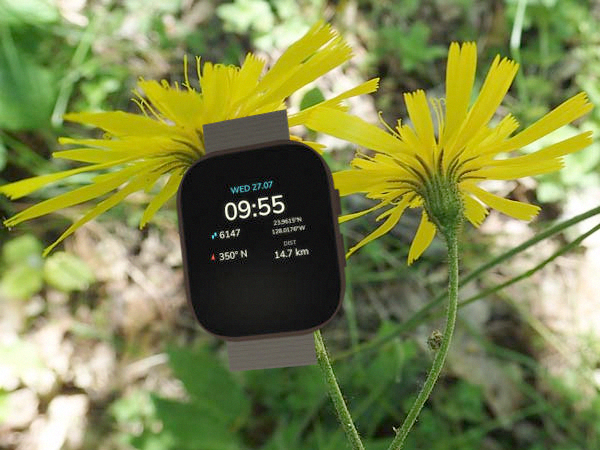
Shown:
9 h 55 min
